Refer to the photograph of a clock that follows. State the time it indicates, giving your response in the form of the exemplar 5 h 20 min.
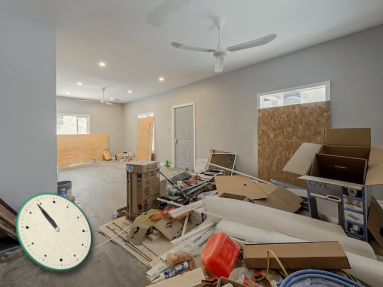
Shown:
10 h 54 min
